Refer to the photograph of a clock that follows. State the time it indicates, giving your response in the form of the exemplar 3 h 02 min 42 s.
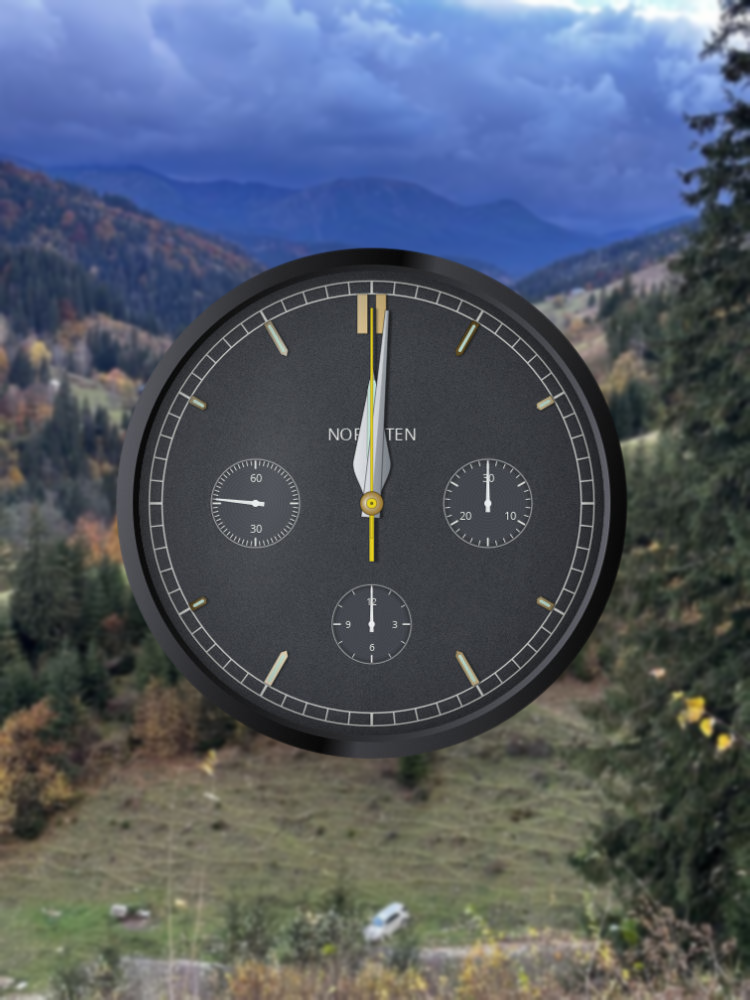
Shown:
12 h 00 min 46 s
